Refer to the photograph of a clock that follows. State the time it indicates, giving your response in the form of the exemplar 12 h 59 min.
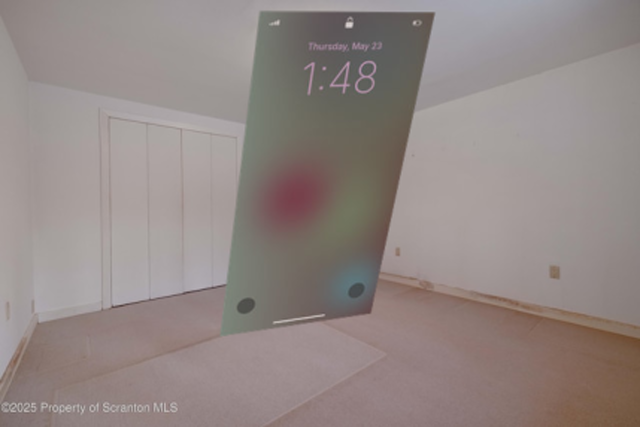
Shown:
1 h 48 min
